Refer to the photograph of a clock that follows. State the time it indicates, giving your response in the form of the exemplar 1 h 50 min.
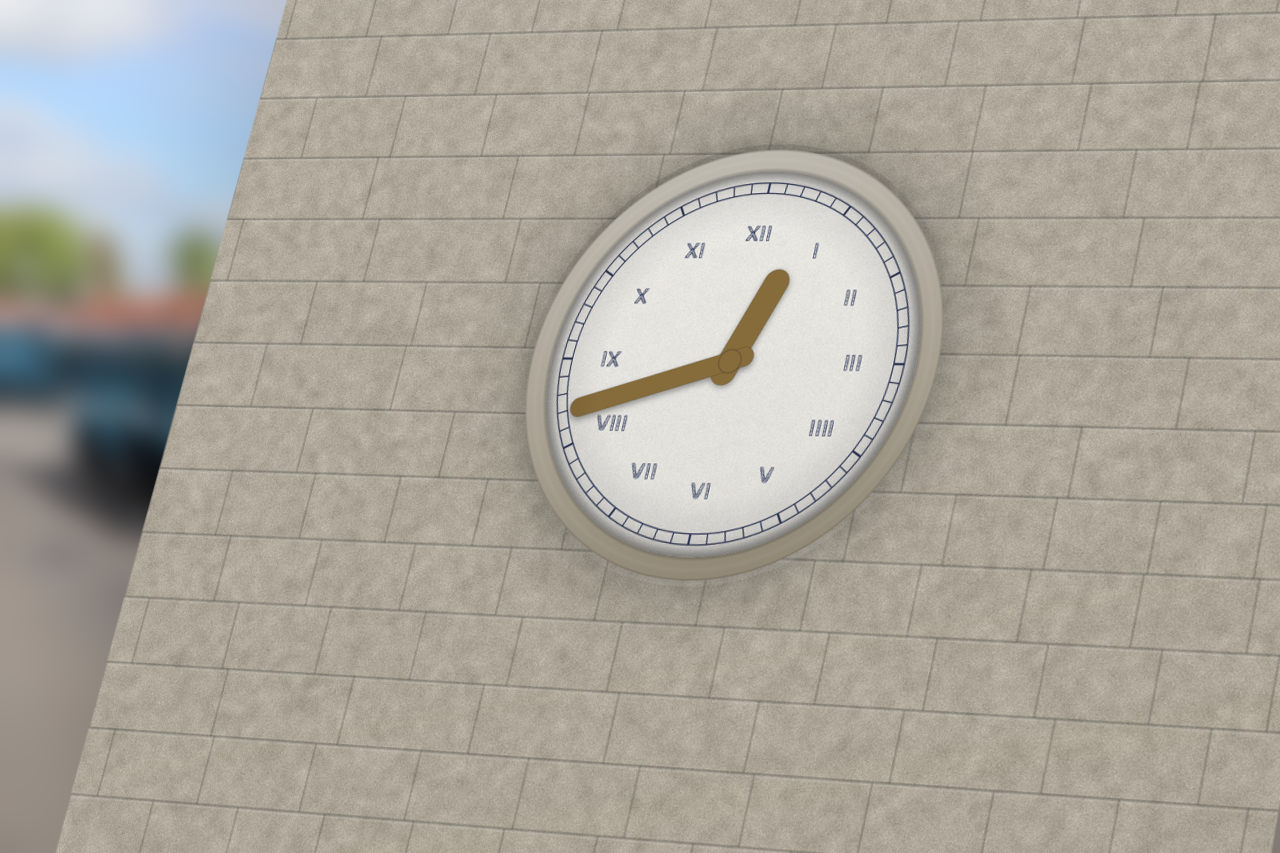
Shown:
12 h 42 min
